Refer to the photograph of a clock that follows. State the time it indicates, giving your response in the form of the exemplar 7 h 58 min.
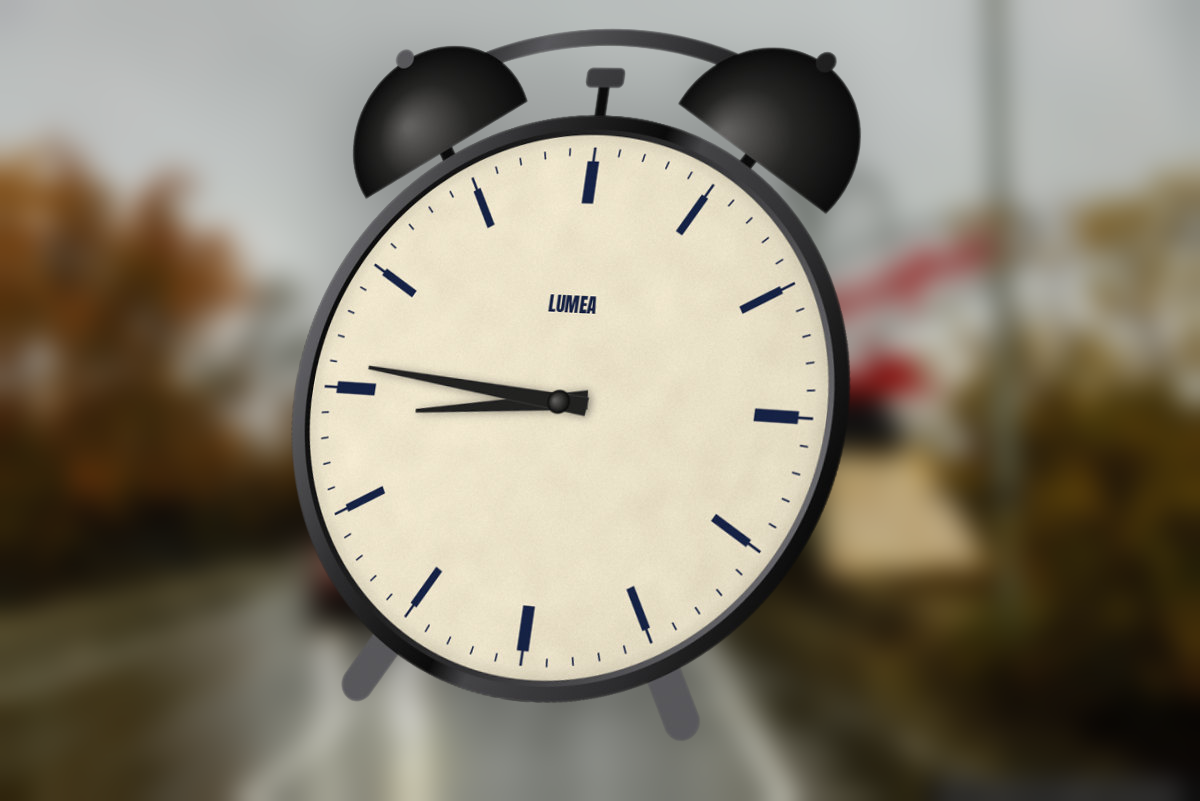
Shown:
8 h 46 min
